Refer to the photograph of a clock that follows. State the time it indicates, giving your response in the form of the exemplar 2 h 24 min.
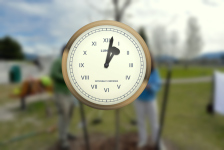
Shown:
1 h 02 min
